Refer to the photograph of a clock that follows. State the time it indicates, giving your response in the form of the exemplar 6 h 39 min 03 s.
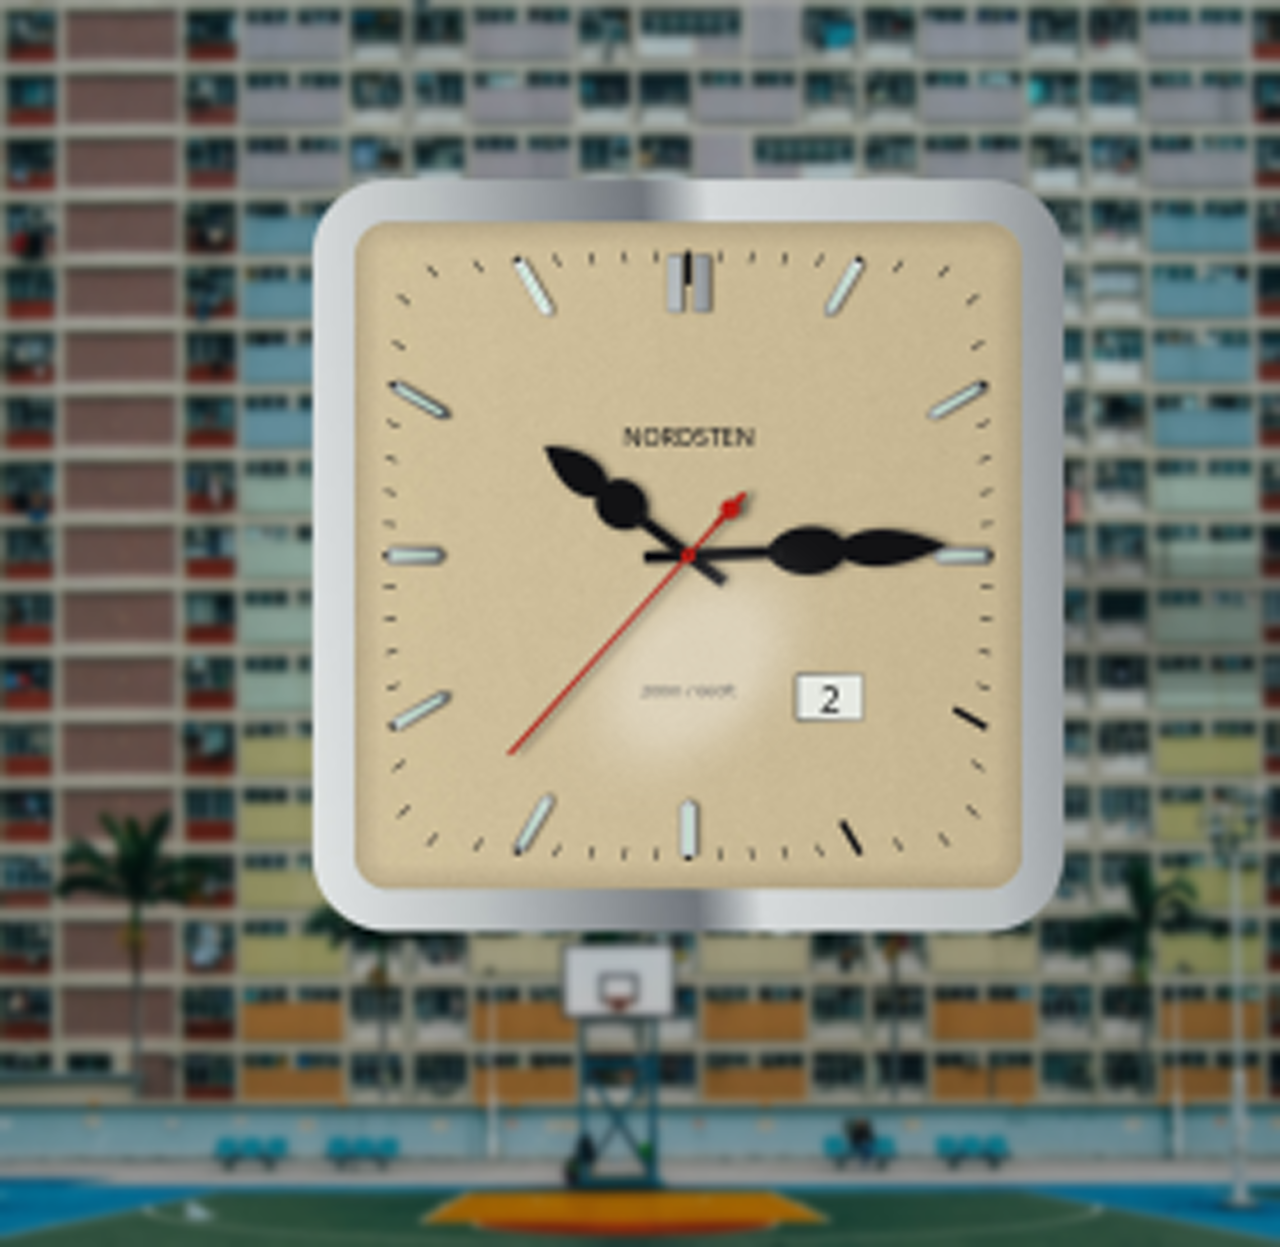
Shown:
10 h 14 min 37 s
